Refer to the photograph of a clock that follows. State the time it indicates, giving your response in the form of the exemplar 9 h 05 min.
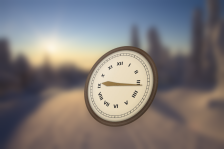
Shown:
9 h 16 min
